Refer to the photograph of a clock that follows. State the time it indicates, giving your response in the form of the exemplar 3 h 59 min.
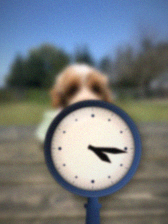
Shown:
4 h 16 min
